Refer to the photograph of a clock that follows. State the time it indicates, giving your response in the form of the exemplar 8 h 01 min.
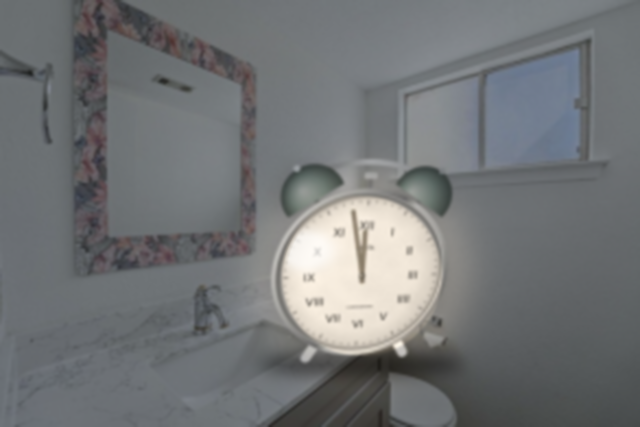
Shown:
11 h 58 min
